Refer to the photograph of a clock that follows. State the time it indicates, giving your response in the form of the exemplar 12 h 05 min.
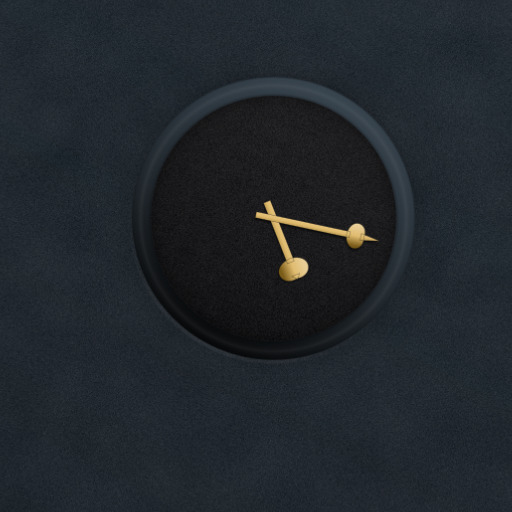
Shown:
5 h 17 min
